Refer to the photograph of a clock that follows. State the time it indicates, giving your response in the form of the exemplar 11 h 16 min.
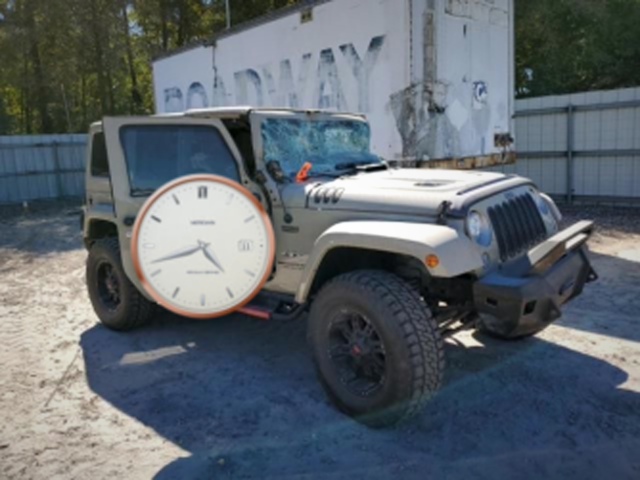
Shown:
4 h 42 min
